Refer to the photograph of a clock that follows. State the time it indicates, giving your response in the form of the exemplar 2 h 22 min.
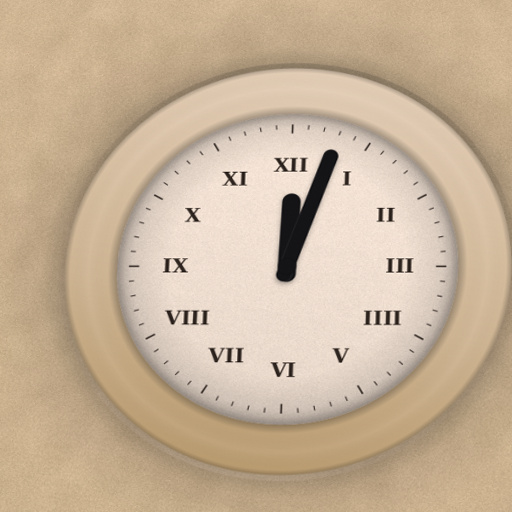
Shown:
12 h 03 min
